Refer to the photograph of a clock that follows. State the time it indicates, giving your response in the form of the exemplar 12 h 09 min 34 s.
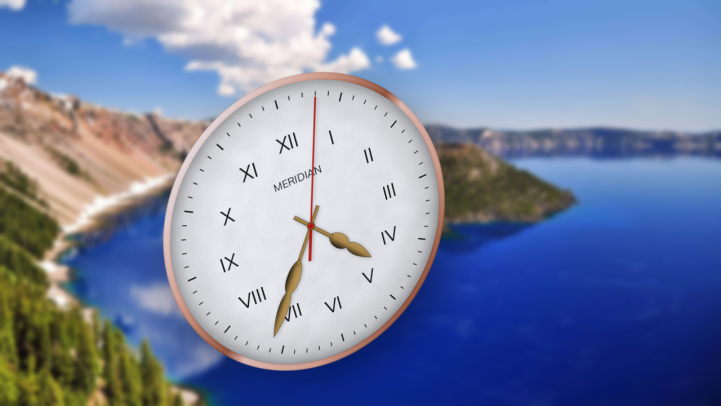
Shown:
4 h 36 min 03 s
